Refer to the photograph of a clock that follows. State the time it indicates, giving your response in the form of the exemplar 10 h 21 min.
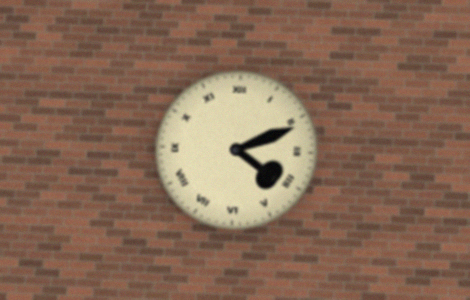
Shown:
4 h 11 min
